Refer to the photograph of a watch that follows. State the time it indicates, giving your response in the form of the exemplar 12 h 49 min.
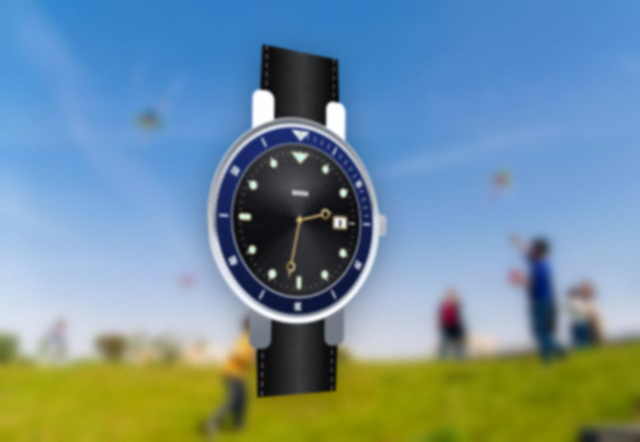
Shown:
2 h 32 min
